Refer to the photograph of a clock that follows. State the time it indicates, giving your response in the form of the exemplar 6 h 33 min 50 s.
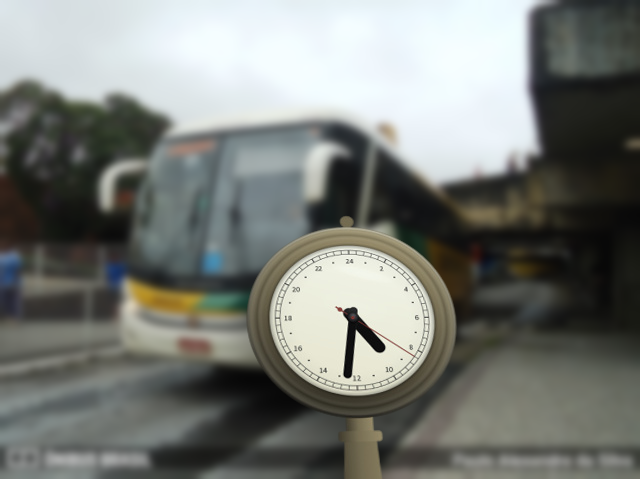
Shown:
9 h 31 min 21 s
